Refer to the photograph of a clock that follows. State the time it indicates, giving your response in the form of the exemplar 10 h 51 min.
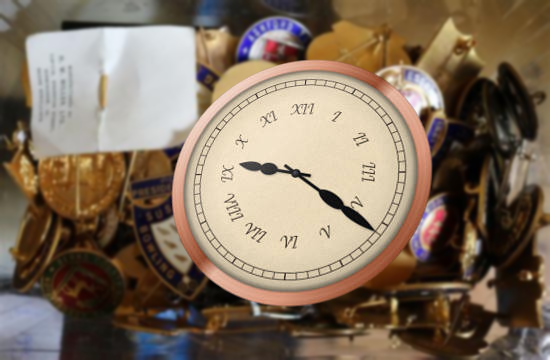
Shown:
9 h 21 min
